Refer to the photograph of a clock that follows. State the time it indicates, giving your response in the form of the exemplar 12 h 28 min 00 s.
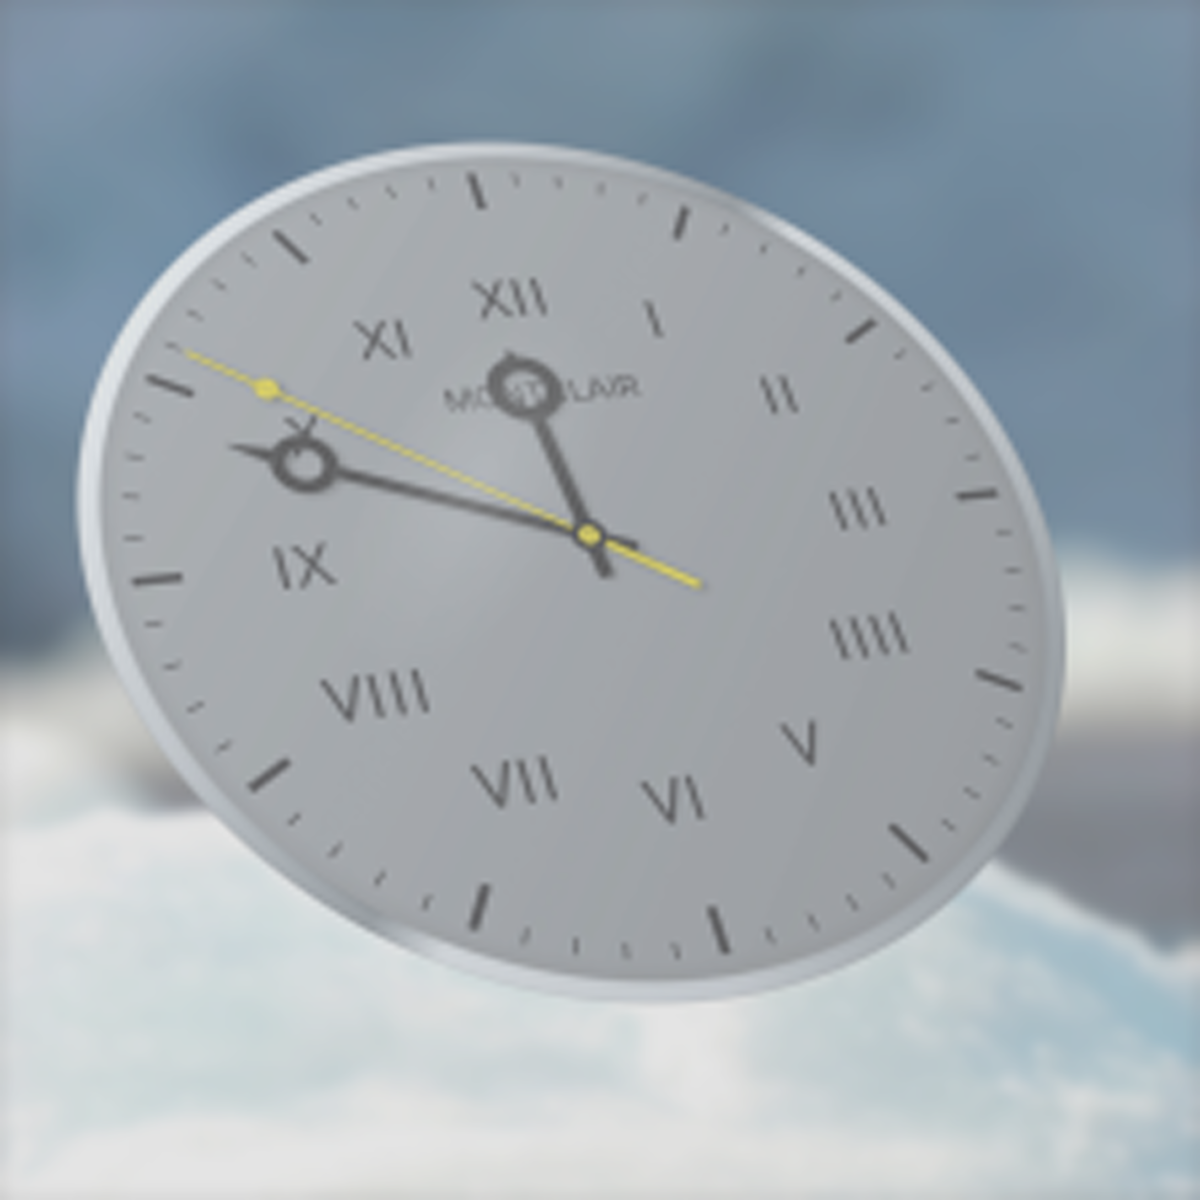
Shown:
11 h 48 min 51 s
